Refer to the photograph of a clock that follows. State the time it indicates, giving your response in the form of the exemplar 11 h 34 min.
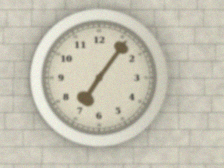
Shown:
7 h 06 min
